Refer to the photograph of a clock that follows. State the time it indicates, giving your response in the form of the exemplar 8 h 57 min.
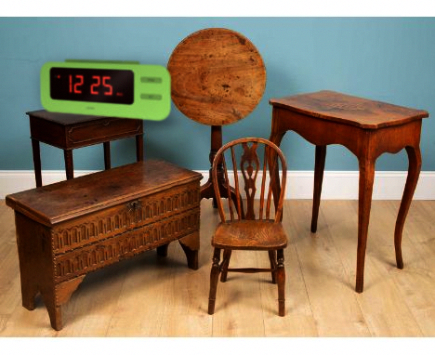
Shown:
12 h 25 min
